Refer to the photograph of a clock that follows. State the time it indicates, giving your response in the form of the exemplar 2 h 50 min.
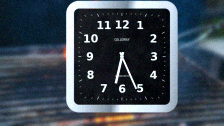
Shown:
6 h 26 min
